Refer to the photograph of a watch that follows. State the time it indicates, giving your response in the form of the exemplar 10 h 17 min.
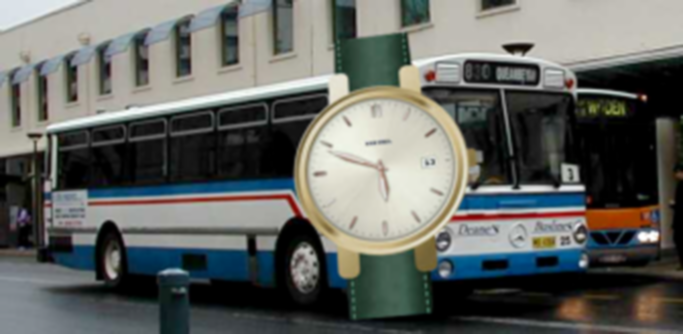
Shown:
5 h 49 min
